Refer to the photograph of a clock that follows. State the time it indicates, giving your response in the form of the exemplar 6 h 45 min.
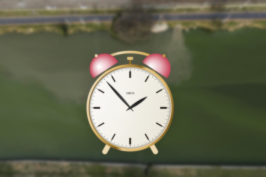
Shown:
1 h 53 min
